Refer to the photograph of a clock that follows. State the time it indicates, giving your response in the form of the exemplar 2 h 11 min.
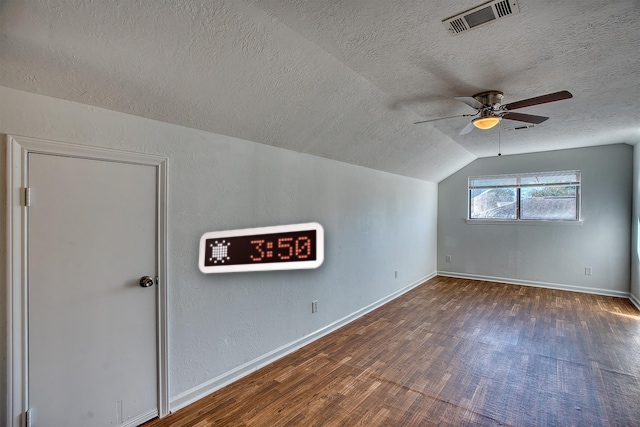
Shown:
3 h 50 min
